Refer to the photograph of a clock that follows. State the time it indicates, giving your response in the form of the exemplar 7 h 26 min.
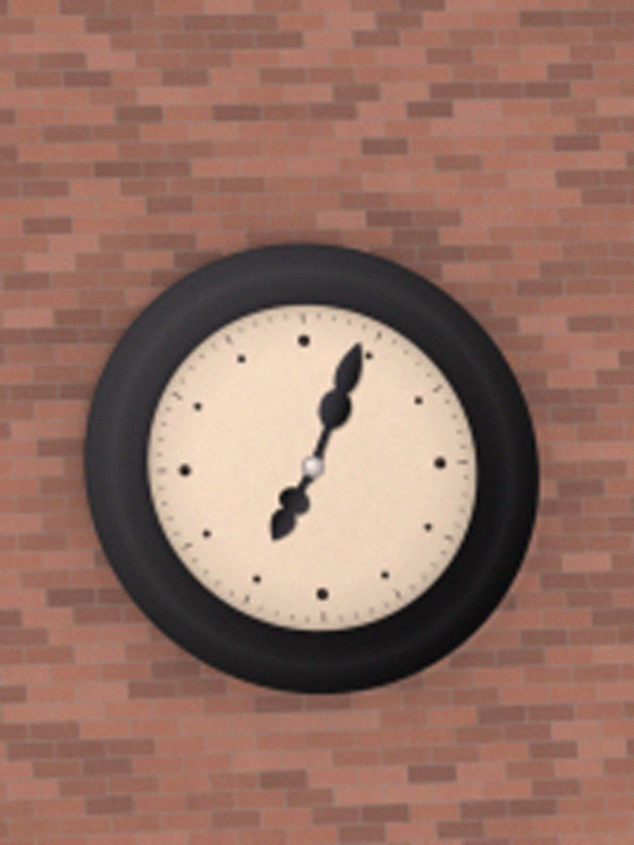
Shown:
7 h 04 min
